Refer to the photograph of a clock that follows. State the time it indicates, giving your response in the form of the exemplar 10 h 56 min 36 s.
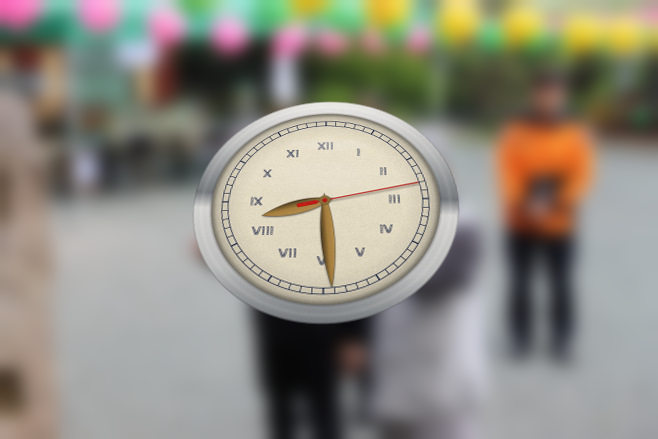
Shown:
8 h 29 min 13 s
